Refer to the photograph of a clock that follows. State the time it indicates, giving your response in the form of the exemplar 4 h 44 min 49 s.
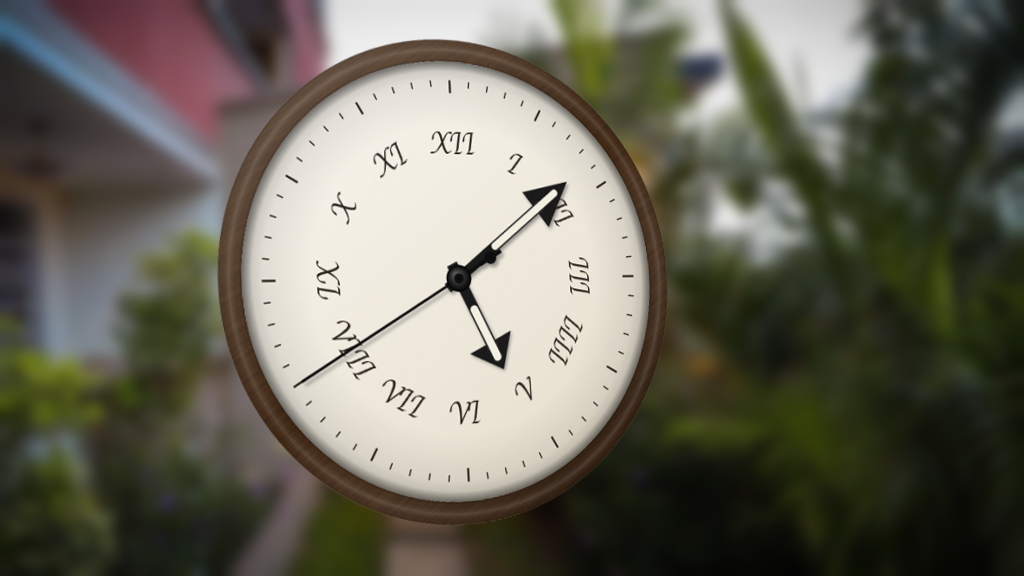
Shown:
5 h 08 min 40 s
